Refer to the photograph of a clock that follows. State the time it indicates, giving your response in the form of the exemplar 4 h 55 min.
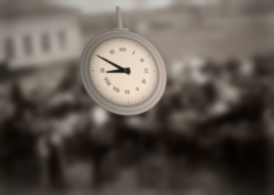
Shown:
8 h 50 min
